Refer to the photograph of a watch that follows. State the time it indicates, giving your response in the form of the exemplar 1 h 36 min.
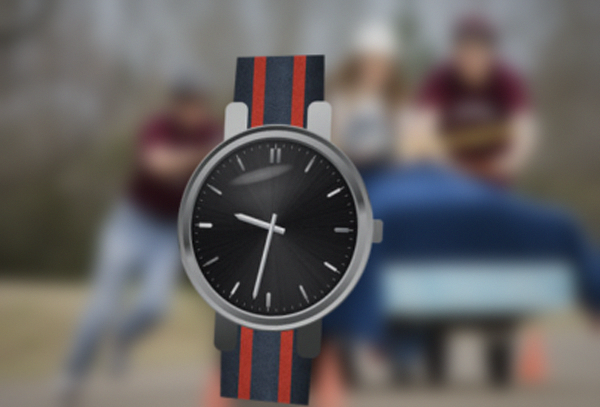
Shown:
9 h 32 min
